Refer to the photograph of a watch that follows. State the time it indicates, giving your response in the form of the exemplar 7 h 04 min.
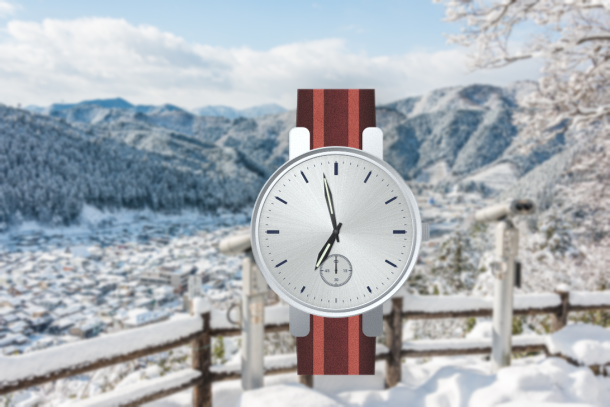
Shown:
6 h 58 min
